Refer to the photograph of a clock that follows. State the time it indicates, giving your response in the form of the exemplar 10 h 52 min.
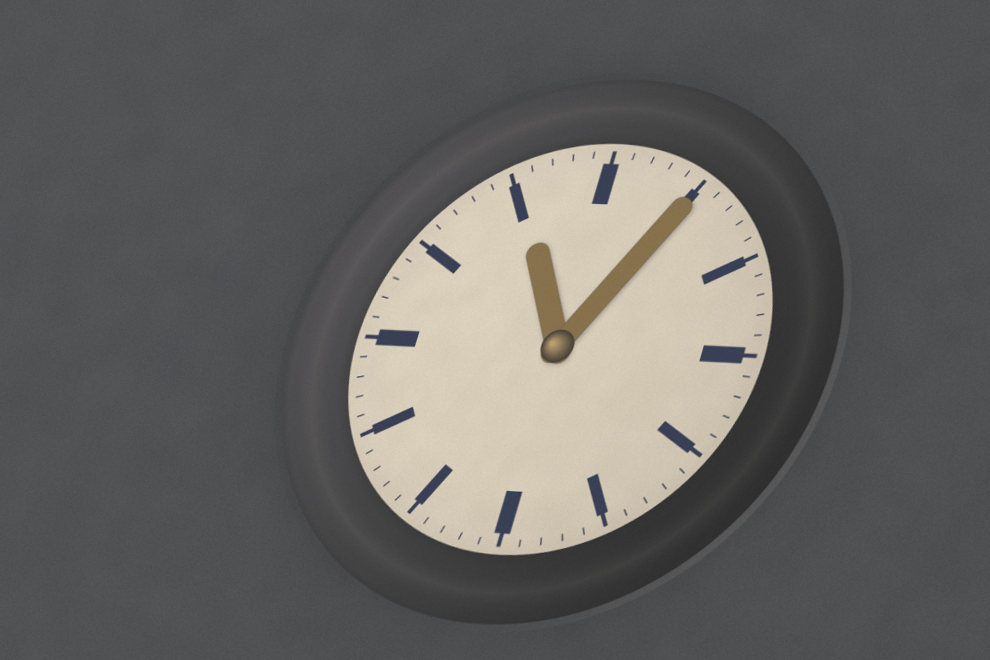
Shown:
11 h 05 min
